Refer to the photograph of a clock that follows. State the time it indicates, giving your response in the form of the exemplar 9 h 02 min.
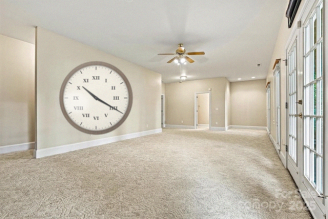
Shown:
10 h 20 min
